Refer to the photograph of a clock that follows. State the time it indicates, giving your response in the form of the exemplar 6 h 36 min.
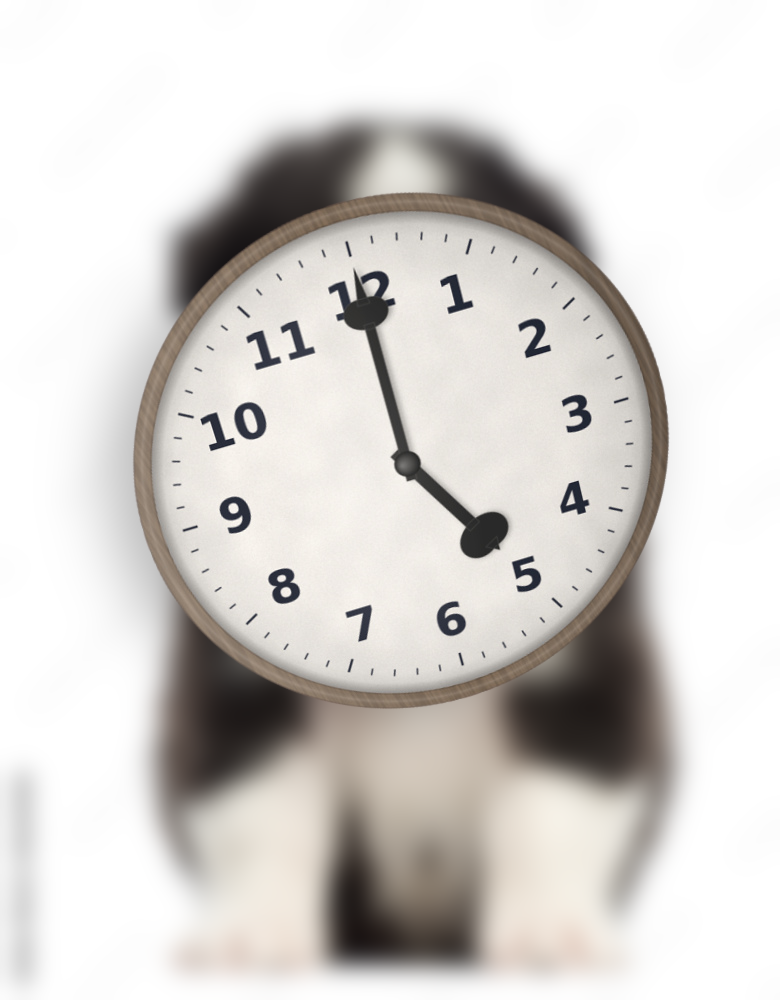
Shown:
5 h 00 min
